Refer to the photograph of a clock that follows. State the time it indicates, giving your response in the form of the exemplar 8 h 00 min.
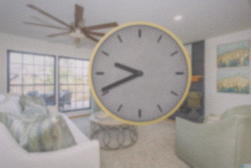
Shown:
9 h 41 min
